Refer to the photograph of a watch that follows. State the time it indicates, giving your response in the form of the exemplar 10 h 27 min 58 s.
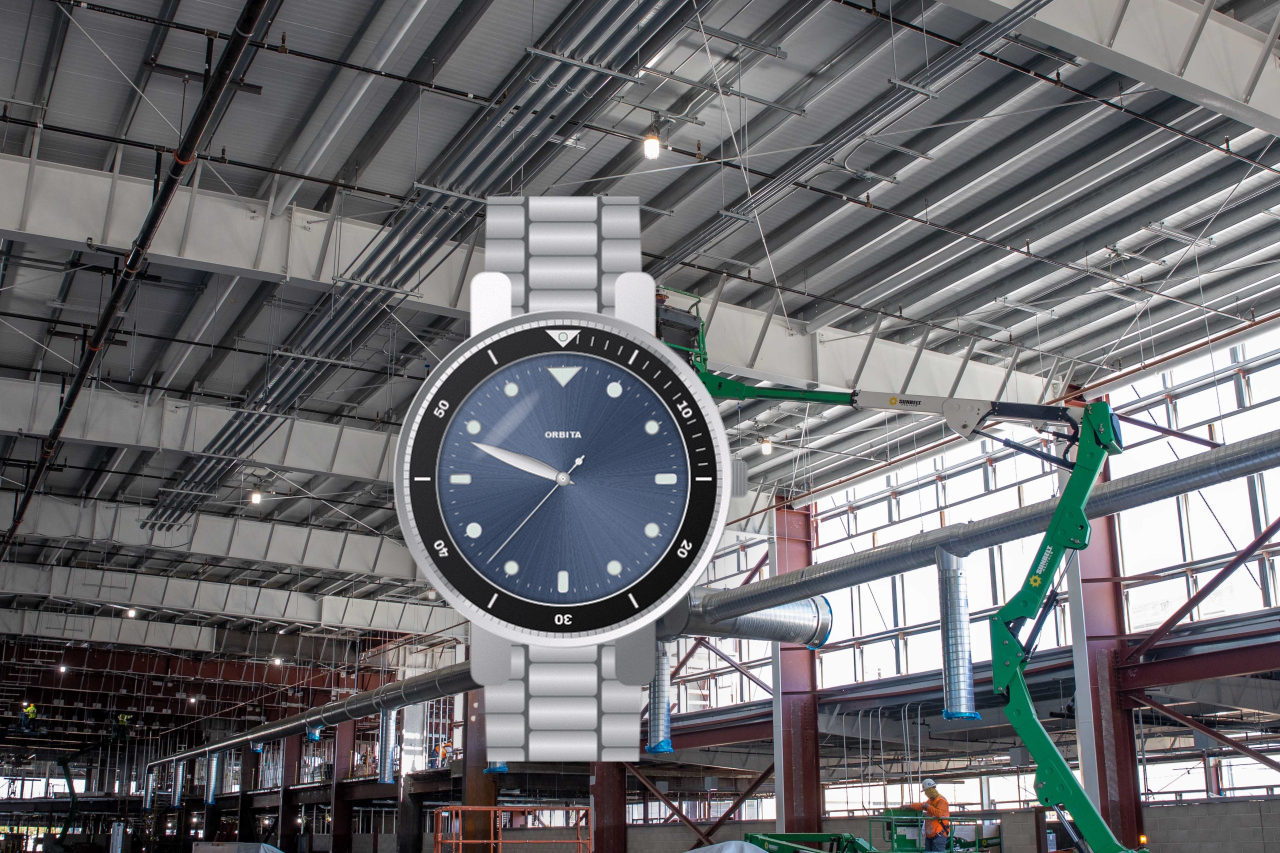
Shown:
9 h 48 min 37 s
